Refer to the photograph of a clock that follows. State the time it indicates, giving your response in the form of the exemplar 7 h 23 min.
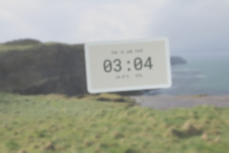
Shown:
3 h 04 min
